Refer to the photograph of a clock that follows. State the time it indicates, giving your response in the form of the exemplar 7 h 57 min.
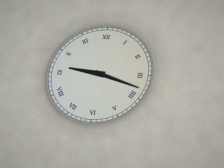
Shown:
9 h 18 min
